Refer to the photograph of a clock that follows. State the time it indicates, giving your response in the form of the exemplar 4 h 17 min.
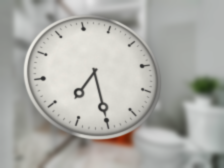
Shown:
7 h 30 min
